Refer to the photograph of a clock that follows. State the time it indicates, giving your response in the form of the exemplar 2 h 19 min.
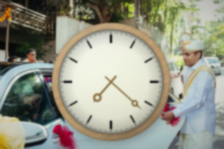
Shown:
7 h 22 min
